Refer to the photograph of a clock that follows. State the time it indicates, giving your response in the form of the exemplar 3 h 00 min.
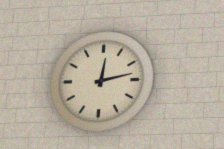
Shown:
12 h 13 min
